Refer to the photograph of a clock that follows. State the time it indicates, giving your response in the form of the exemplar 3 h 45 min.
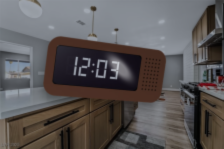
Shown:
12 h 03 min
